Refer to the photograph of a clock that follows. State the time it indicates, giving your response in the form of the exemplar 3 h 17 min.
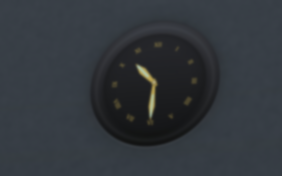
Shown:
10 h 30 min
